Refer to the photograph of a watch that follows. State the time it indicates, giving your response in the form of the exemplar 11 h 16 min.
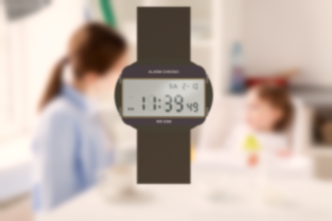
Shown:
11 h 39 min
